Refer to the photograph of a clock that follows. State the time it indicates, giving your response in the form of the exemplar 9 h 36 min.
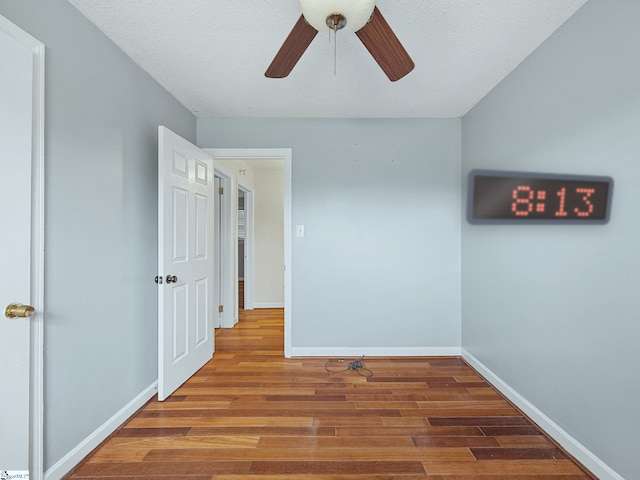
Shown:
8 h 13 min
